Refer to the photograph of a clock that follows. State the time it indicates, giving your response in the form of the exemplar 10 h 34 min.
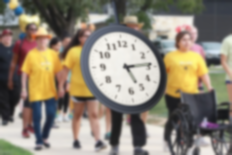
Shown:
5 h 14 min
